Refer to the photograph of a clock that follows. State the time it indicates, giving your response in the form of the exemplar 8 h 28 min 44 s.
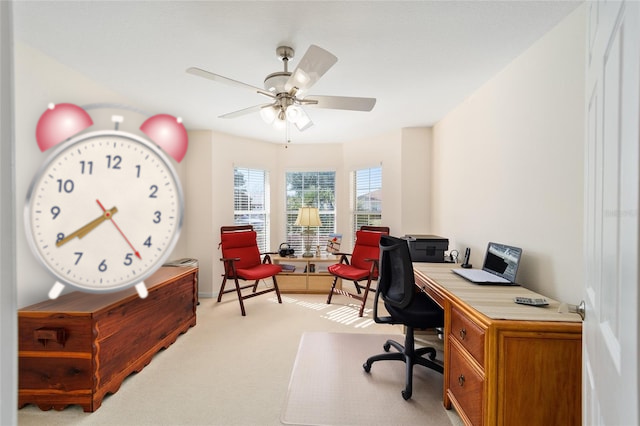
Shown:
7 h 39 min 23 s
